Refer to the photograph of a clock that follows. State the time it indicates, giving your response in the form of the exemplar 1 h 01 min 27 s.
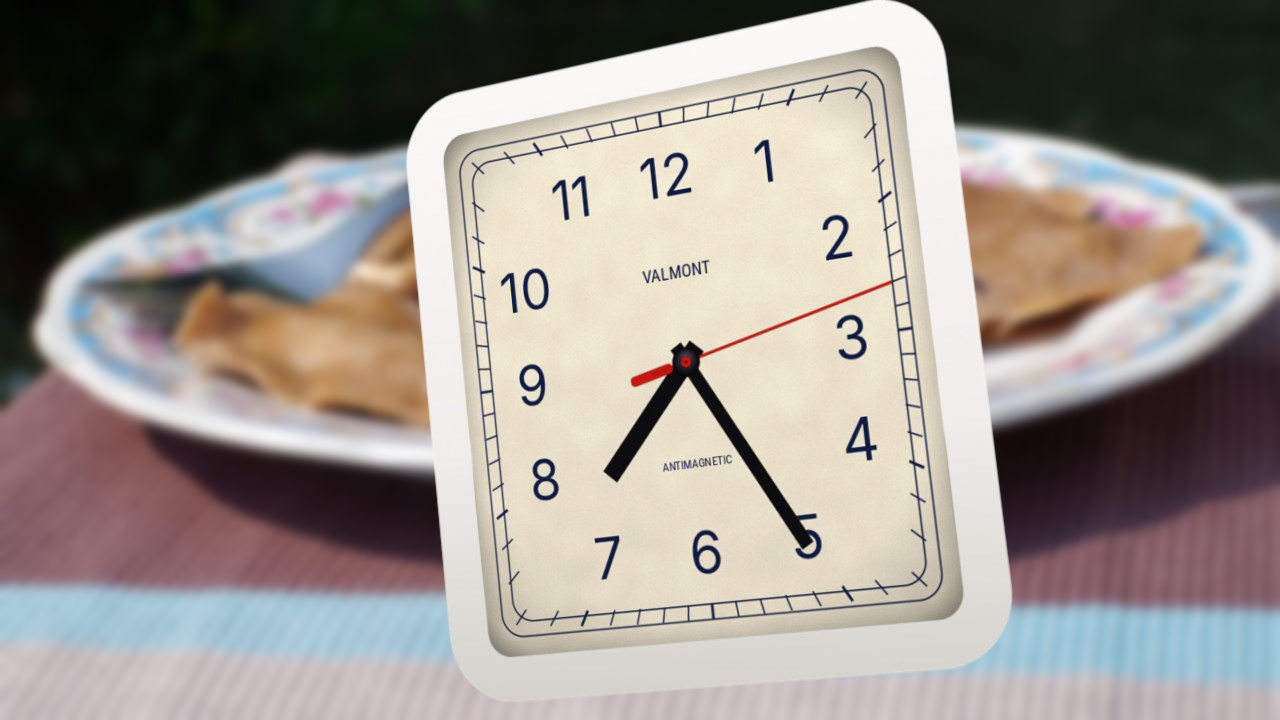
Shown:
7 h 25 min 13 s
